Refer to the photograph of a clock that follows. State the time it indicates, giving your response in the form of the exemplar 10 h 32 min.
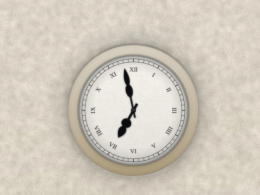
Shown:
6 h 58 min
